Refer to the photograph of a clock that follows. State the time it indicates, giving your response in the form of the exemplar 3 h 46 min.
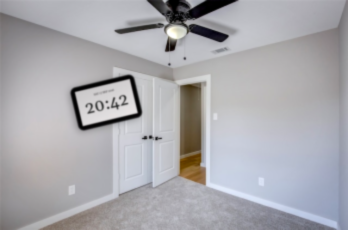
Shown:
20 h 42 min
